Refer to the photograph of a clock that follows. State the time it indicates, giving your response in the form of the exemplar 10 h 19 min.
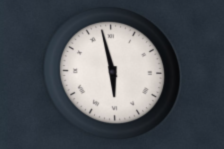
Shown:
5 h 58 min
